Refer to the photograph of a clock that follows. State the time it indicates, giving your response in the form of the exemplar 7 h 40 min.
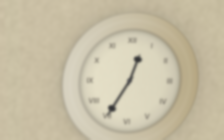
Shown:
12 h 35 min
